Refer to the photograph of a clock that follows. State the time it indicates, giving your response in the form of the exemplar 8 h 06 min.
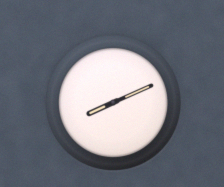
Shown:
8 h 11 min
